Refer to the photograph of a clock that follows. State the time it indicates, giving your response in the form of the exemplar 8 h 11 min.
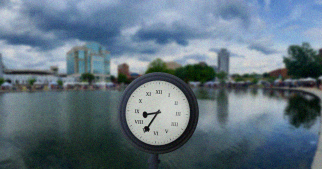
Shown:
8 h 35 min
